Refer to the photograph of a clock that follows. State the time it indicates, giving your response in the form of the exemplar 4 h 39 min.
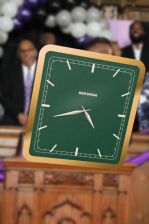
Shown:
4 h 42 min
